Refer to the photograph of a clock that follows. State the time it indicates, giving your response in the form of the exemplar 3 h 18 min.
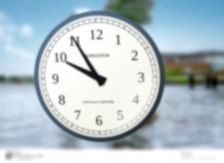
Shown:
9 h 55 min
